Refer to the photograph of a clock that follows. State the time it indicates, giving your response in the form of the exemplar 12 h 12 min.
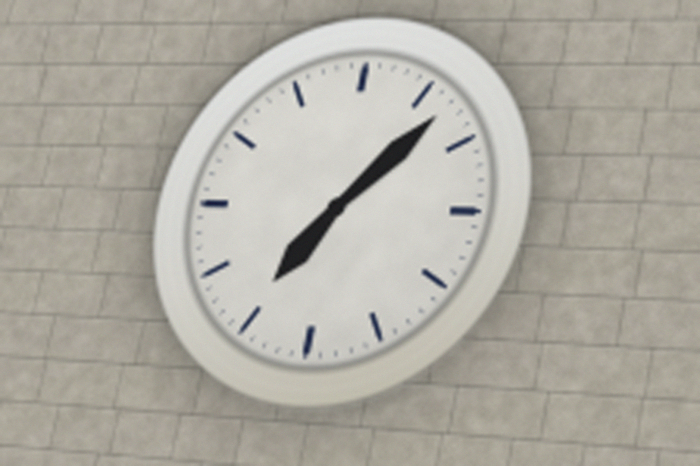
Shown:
7 h 07 min
